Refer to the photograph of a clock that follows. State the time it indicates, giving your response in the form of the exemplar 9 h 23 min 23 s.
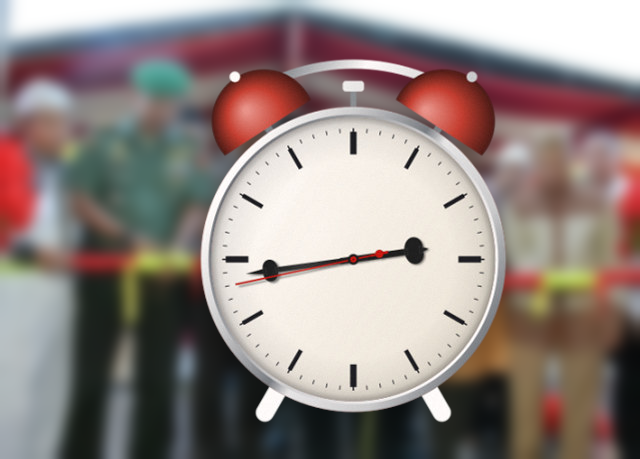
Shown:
2 h 43 min 43 s
